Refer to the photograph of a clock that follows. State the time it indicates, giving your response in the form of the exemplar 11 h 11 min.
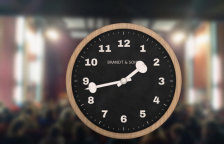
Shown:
1 h 43 min
